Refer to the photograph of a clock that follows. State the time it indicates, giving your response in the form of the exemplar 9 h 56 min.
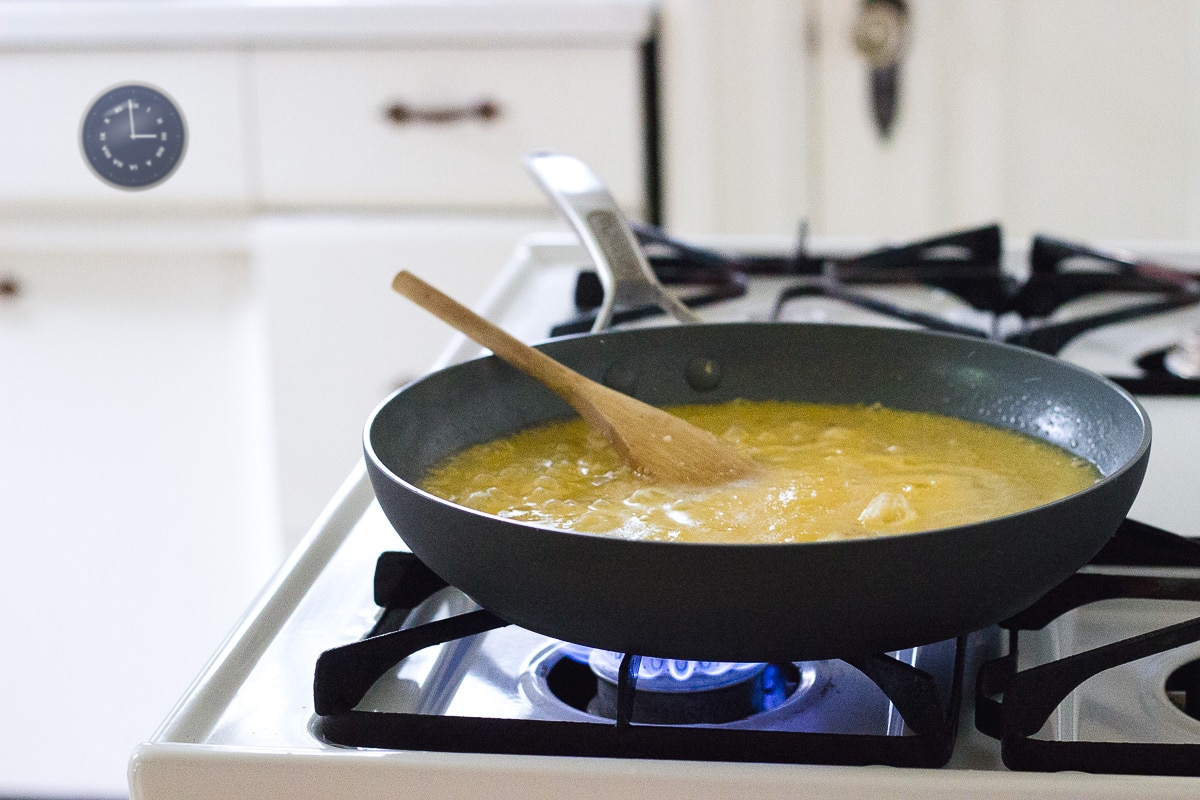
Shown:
2 h 59 min
